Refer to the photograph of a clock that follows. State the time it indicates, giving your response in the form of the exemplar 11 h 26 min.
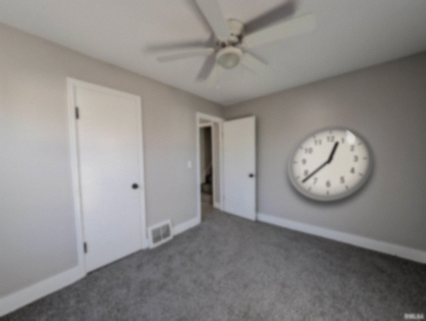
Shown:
12 h 38 min
